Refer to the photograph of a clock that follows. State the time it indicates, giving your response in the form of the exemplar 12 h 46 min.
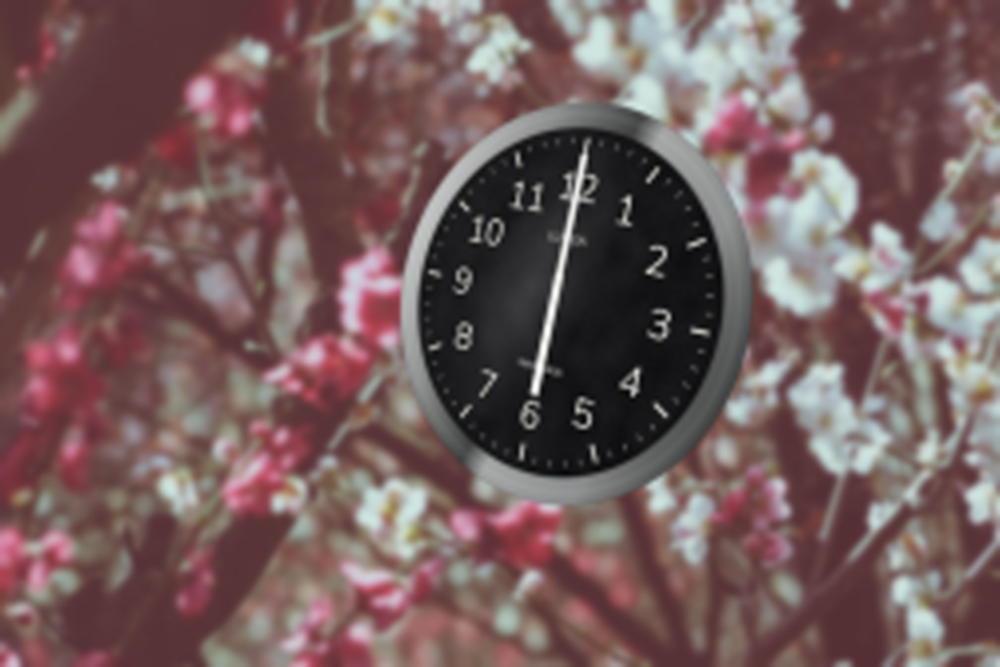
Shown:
6 h 00 min
